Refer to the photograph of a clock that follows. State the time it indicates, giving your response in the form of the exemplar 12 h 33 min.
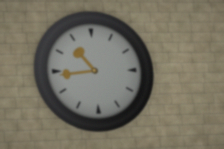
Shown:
10 h 44 min
